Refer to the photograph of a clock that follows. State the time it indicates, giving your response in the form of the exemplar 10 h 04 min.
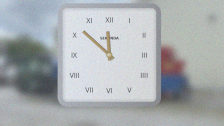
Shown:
11 h 52 min
